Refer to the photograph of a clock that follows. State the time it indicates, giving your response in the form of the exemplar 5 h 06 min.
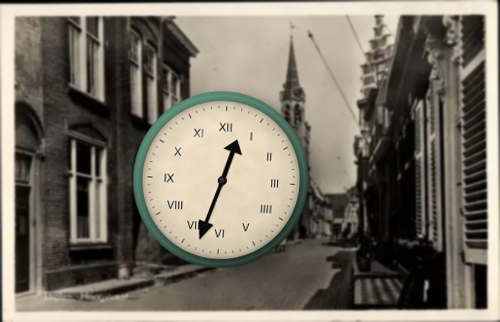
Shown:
12 h 33 min
